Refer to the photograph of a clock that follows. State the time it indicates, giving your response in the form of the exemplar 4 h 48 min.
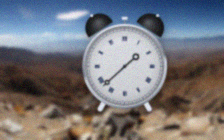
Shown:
1 h 38 min
